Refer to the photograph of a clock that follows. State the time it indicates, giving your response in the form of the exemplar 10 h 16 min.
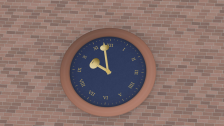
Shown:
9 h 58 min
